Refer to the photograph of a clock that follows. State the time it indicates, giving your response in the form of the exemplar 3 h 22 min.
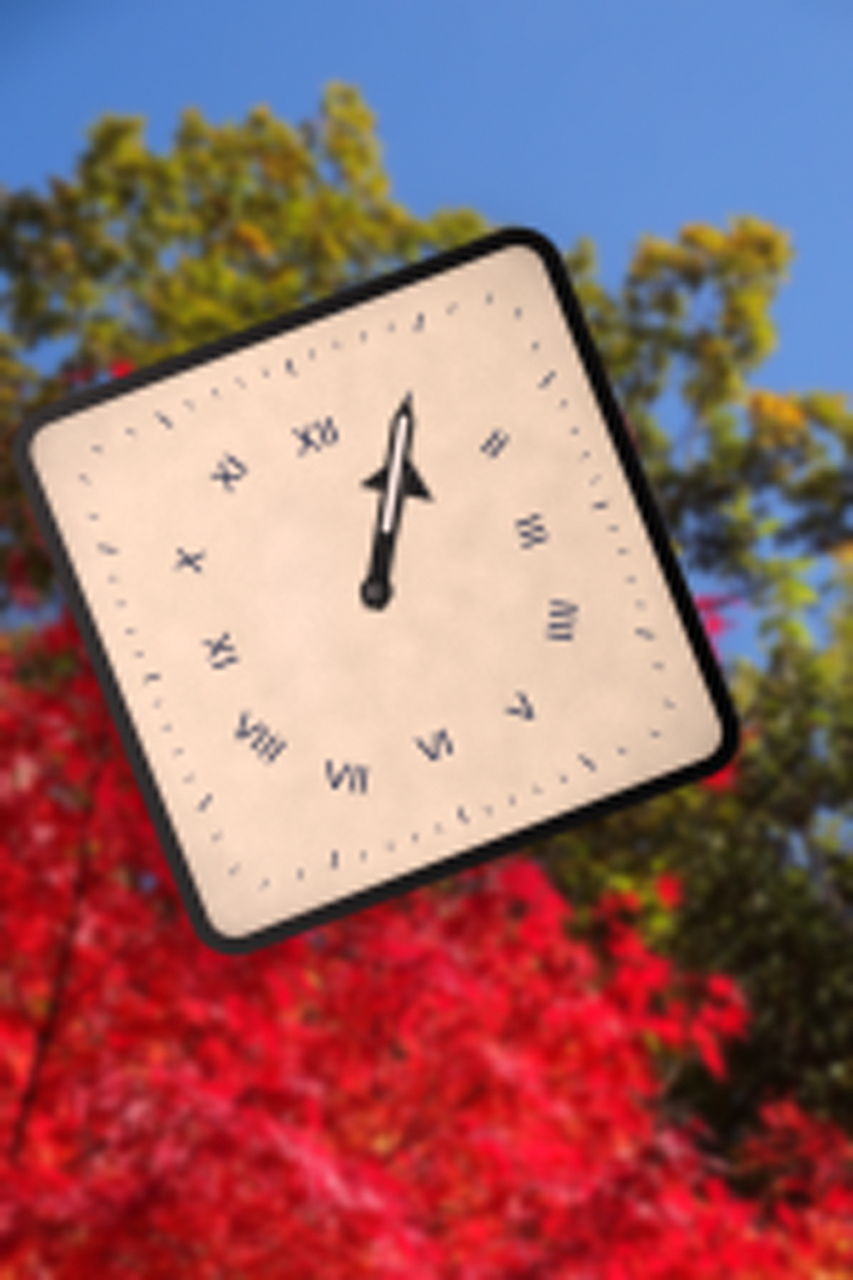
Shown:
1 h 05 min
